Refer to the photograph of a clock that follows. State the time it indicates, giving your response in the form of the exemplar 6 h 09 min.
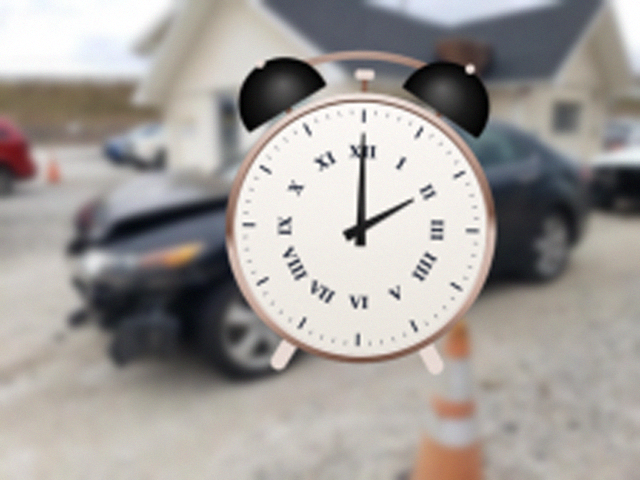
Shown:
2 h 00 min
